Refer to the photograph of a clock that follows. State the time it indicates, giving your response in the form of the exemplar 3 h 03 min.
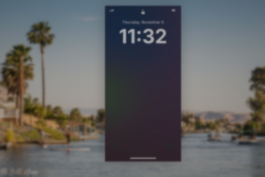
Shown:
11 h 32 min
